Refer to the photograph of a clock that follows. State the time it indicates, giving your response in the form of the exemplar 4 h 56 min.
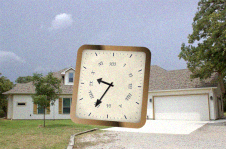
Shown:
9 h 35 min
